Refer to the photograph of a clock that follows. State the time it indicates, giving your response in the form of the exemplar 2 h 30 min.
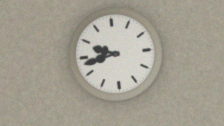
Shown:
9 h 43 min
